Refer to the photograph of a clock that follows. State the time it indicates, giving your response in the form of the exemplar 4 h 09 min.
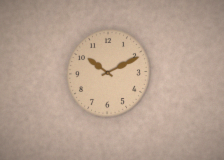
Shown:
10 h 11 min
